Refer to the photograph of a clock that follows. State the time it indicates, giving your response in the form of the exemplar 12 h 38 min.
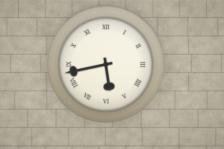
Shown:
5 h 43 min
